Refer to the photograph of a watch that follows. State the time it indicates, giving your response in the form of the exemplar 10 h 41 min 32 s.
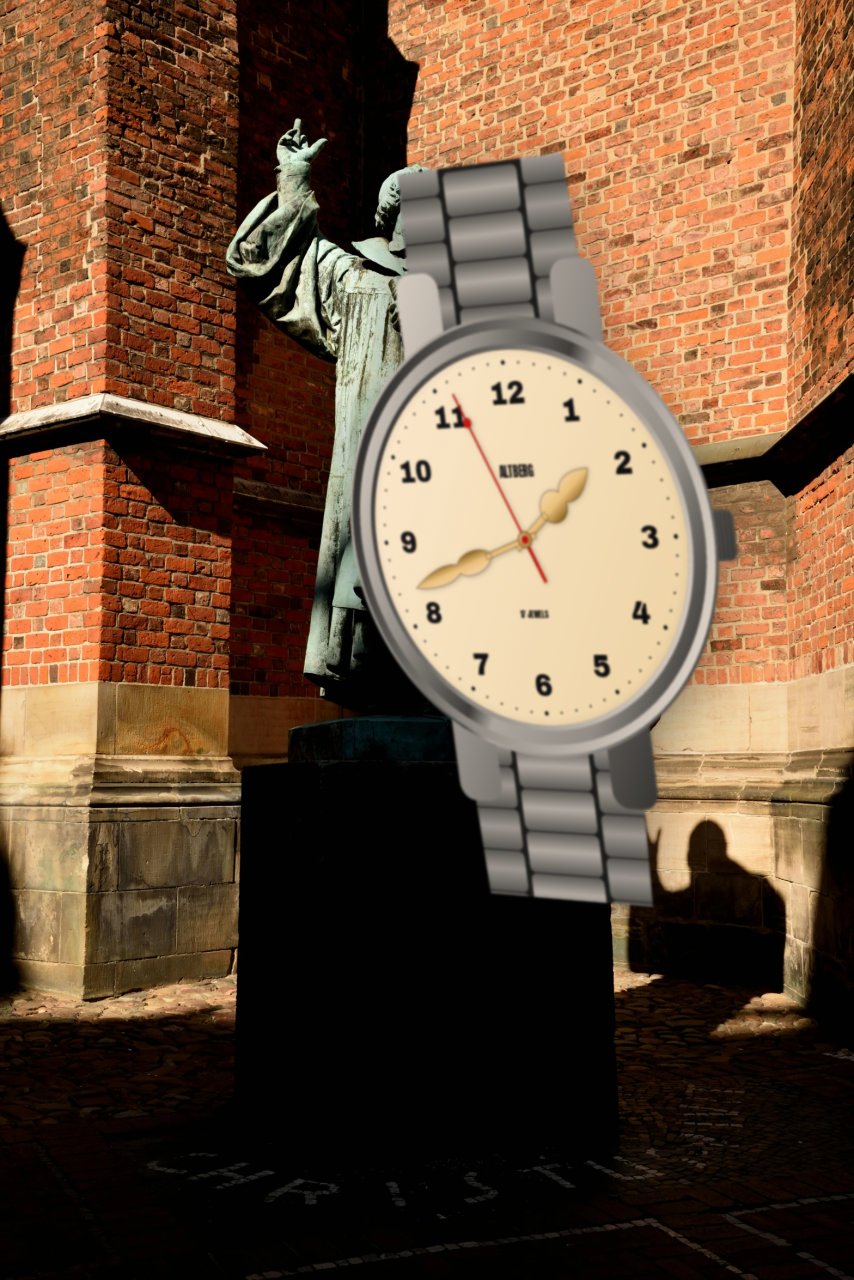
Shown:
1 h 41 min 56 s
